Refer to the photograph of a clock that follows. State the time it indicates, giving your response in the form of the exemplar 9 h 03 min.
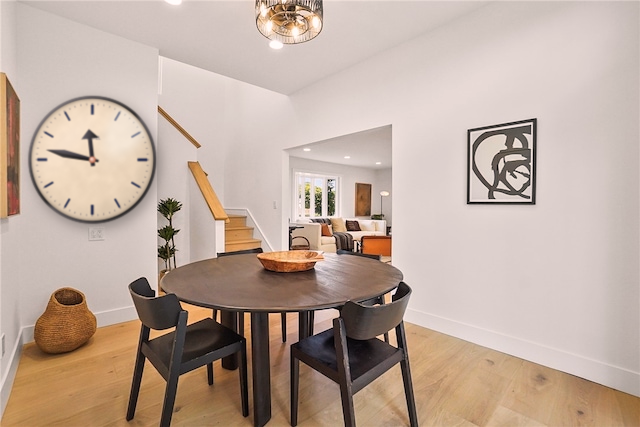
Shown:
11 h 47 min
